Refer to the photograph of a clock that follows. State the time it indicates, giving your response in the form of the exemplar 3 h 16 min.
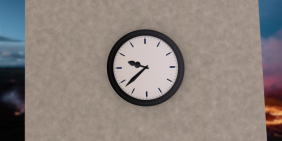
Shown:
9 h 38 min
